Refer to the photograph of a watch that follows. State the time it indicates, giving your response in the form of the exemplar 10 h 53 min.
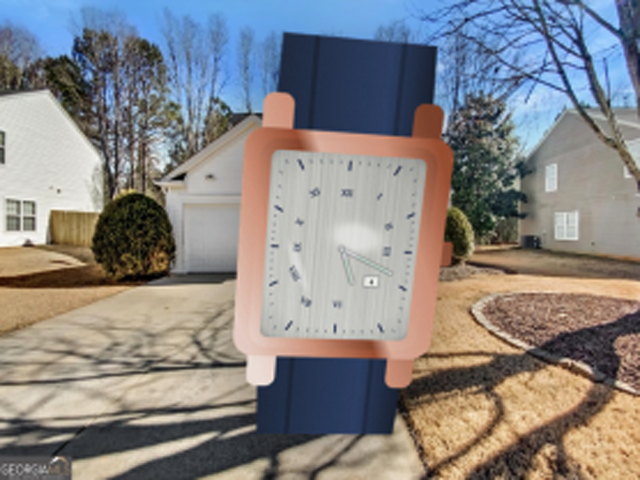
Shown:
5 h 19 min
